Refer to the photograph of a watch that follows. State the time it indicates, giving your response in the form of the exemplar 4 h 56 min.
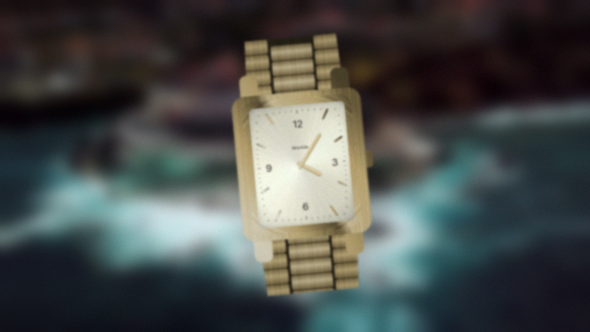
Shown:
4 h 06 min
